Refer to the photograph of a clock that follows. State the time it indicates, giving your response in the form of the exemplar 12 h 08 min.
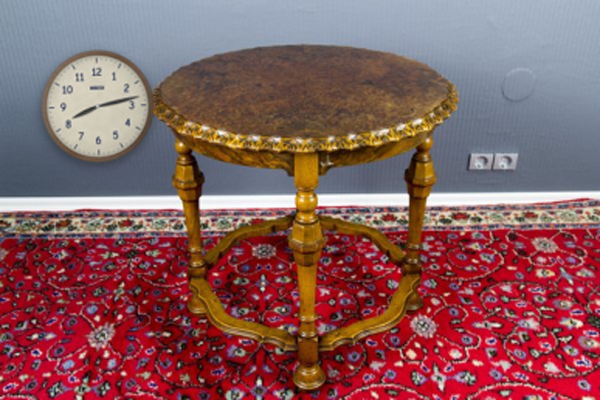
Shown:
8 h 13 min
